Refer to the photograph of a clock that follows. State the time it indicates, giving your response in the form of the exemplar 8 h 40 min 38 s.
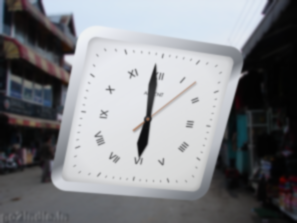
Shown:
5 h 59 min 07 s
